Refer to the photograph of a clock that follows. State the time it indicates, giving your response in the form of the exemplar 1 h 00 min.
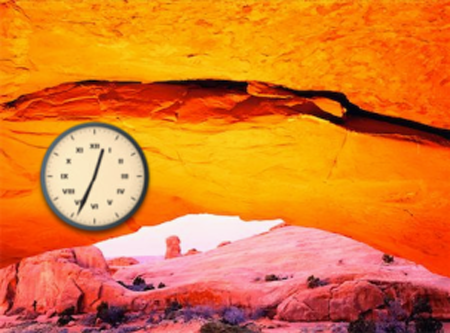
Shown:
12 h 34 min
